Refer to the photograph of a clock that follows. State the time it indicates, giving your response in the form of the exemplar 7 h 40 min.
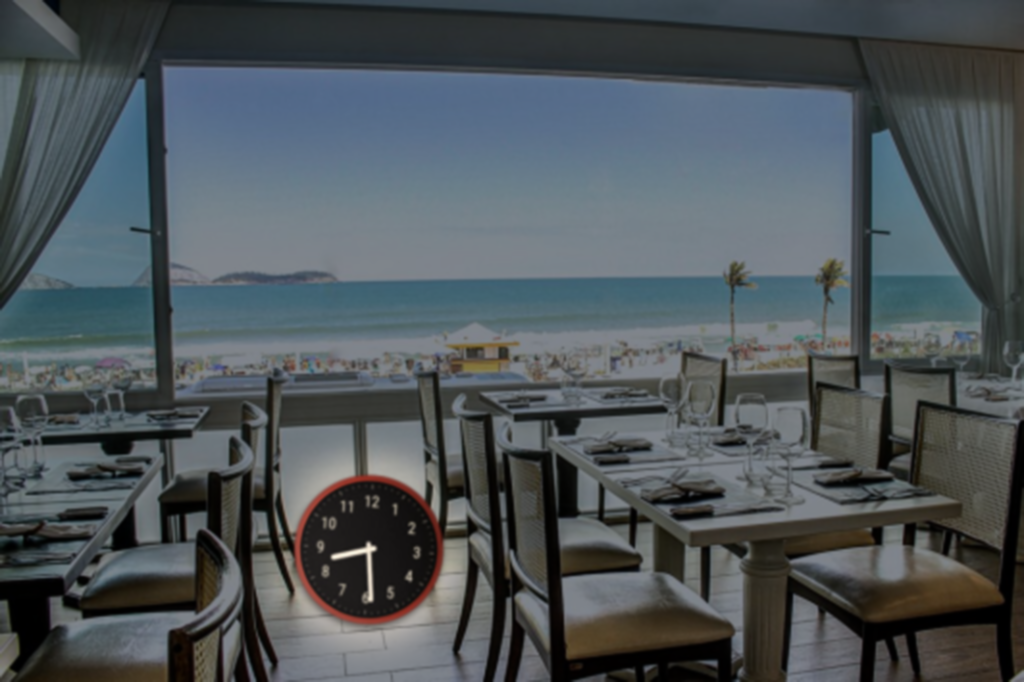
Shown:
8 h 29 min
